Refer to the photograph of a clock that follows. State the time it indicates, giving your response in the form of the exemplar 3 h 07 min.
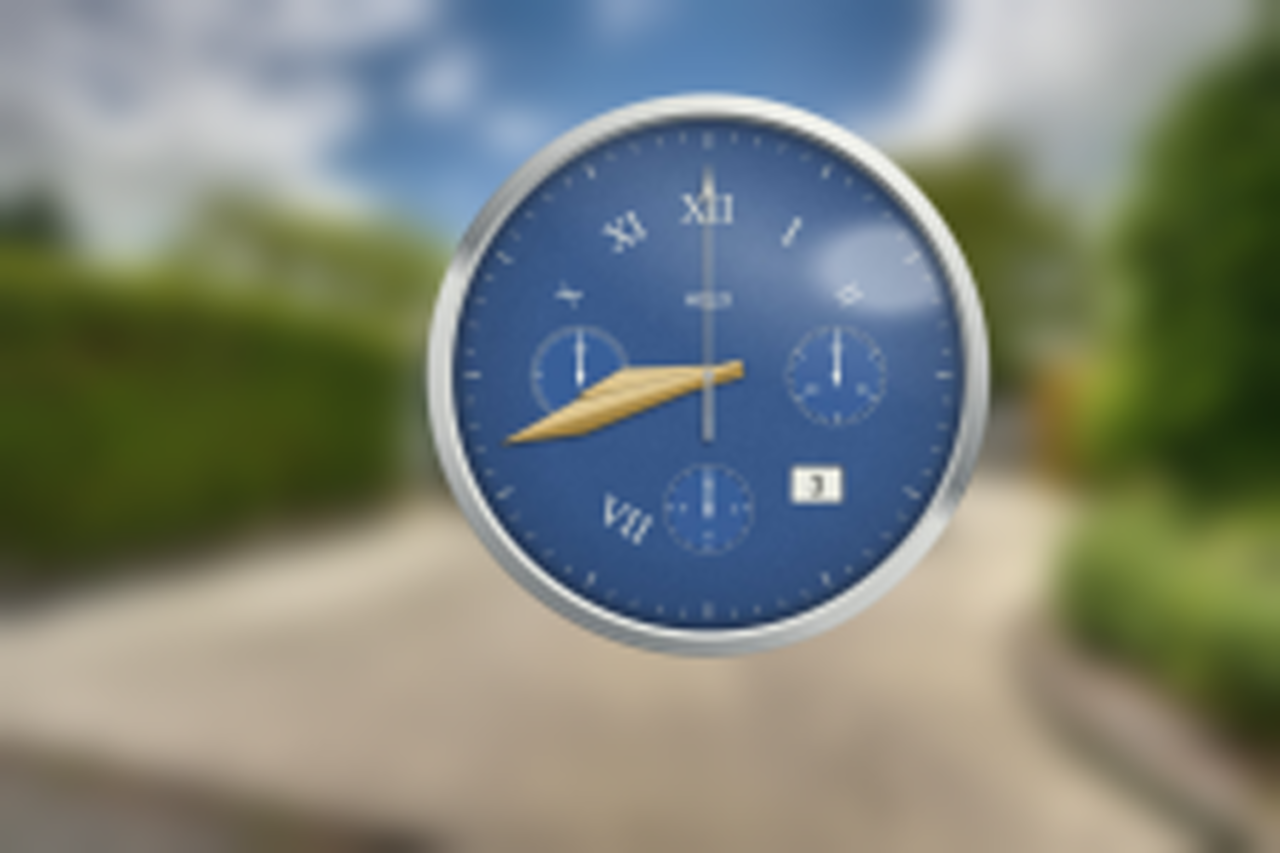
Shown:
8 h 42 min
